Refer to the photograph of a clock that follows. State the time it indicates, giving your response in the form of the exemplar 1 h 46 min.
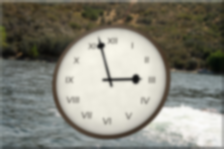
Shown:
2 h 57 min
